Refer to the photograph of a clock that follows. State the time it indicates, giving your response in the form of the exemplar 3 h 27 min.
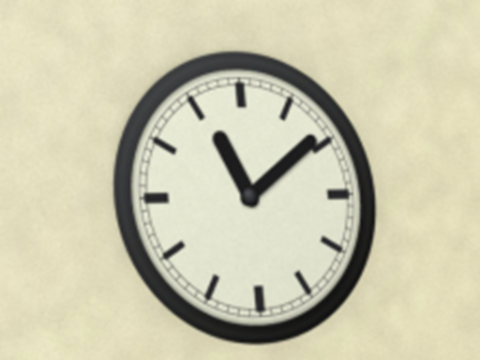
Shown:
11 h 09 min
